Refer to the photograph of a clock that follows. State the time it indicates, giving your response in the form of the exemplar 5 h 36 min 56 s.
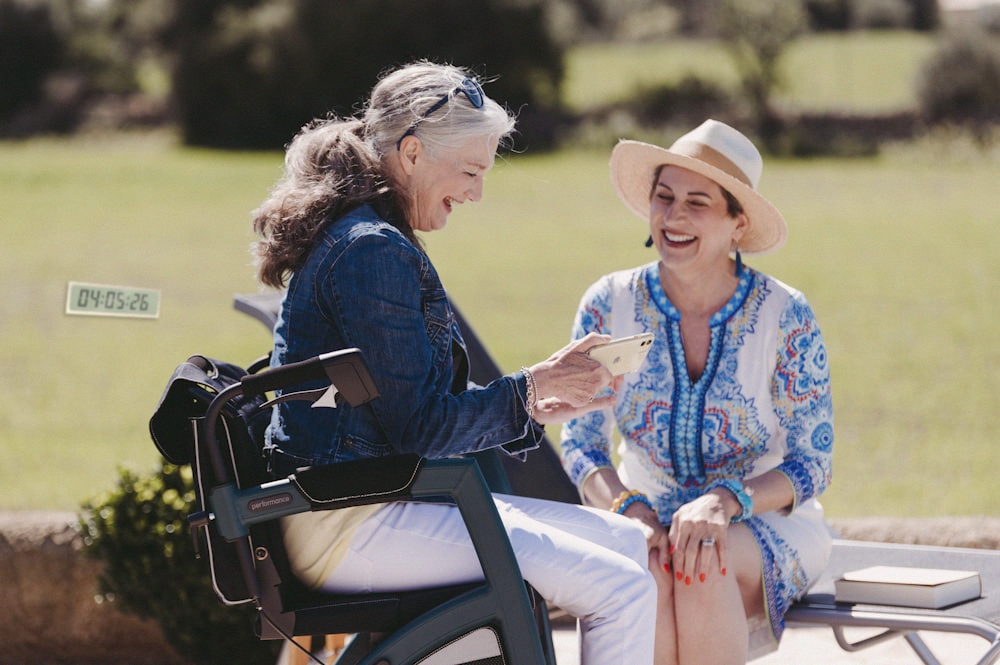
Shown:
4 h 05 min 26 s
